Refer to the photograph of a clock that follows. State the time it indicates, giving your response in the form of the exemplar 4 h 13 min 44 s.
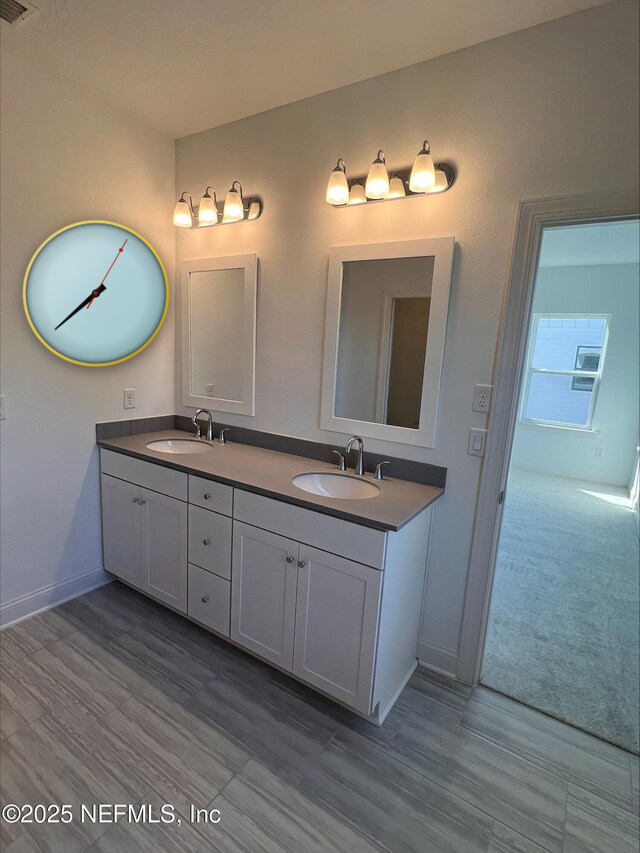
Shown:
7 h 38 min 05 s
